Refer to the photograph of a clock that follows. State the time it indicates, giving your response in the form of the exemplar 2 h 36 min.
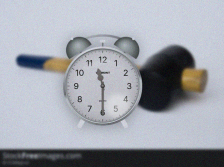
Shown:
11 h 30 min
